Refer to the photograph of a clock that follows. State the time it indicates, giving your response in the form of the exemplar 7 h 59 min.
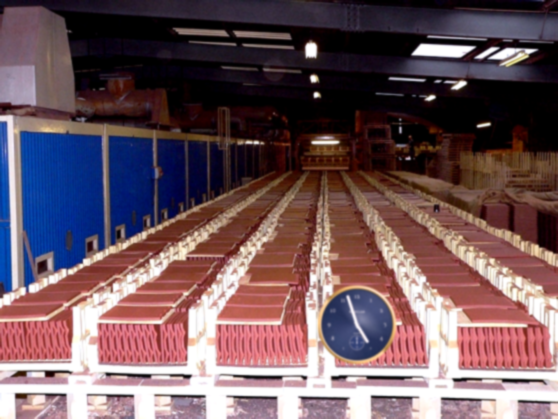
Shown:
4 h 57 min
